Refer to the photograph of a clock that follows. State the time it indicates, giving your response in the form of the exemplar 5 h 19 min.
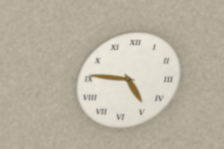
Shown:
4 h 46 min
